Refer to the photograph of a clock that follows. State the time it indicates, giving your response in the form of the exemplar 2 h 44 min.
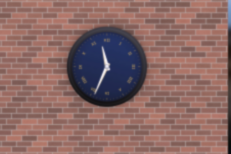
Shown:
11 h 34 min
